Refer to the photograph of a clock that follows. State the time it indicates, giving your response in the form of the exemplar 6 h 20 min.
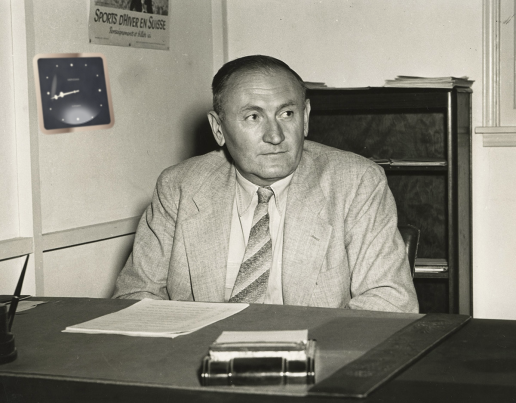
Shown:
8 h 43 min
